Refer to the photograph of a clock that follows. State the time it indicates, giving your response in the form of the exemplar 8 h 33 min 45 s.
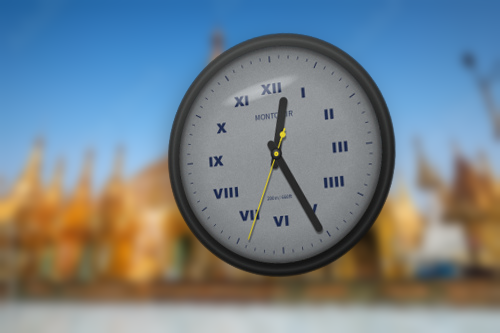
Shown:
12 h 25 min 34 s
